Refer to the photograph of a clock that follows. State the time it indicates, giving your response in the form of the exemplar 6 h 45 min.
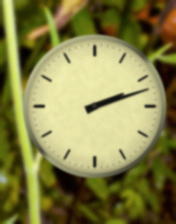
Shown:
2 h 12 min
